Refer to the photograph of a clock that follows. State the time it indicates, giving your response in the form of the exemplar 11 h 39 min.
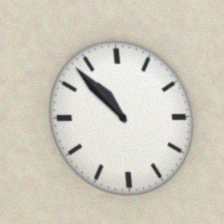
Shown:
10 h 53 min
